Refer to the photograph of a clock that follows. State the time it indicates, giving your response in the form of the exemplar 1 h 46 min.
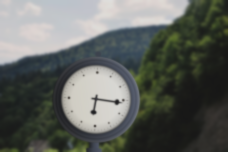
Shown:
6 h 16 min
